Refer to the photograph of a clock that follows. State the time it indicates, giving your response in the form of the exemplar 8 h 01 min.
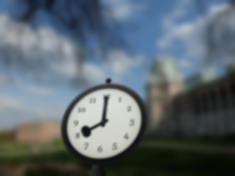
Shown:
8 h 00 min
